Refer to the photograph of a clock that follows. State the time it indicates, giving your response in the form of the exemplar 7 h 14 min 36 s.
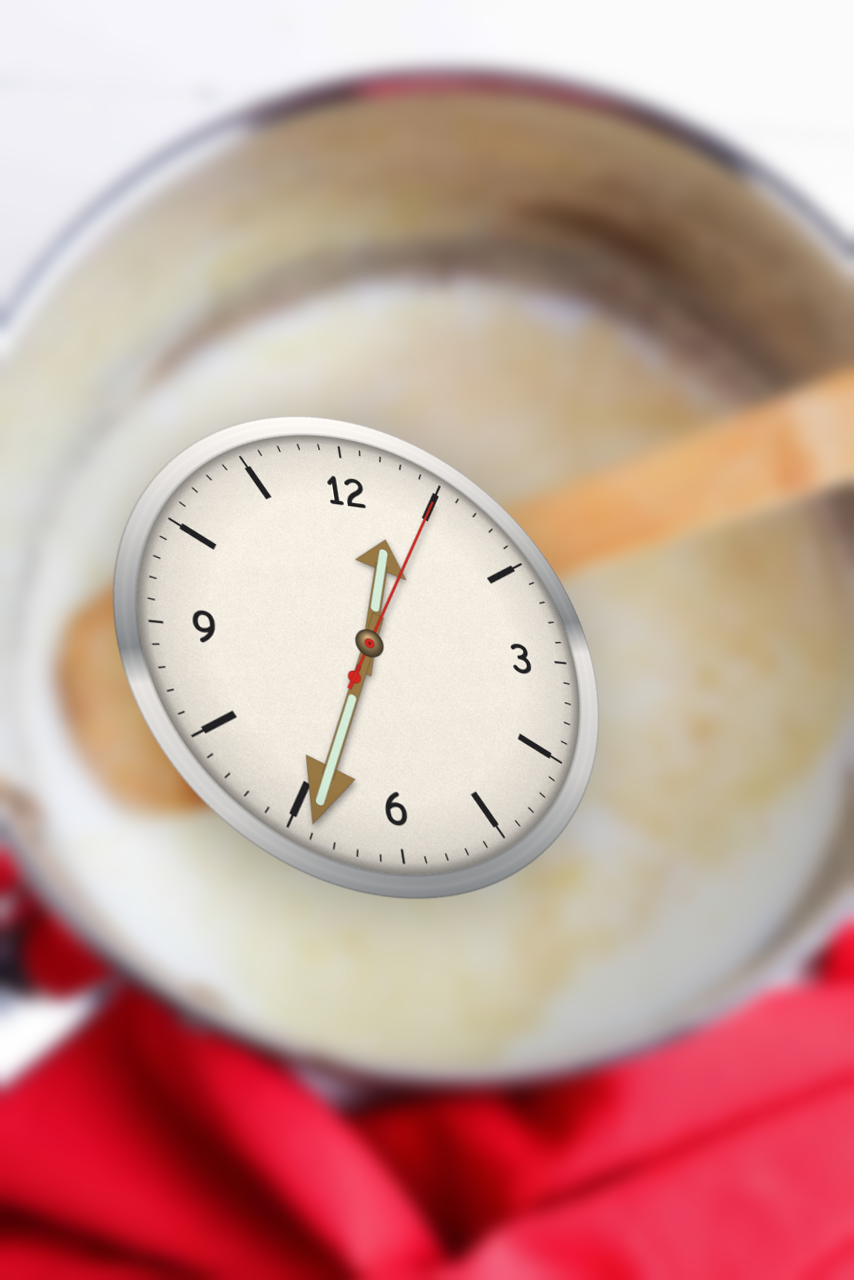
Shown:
12 h 34 min 05 s
